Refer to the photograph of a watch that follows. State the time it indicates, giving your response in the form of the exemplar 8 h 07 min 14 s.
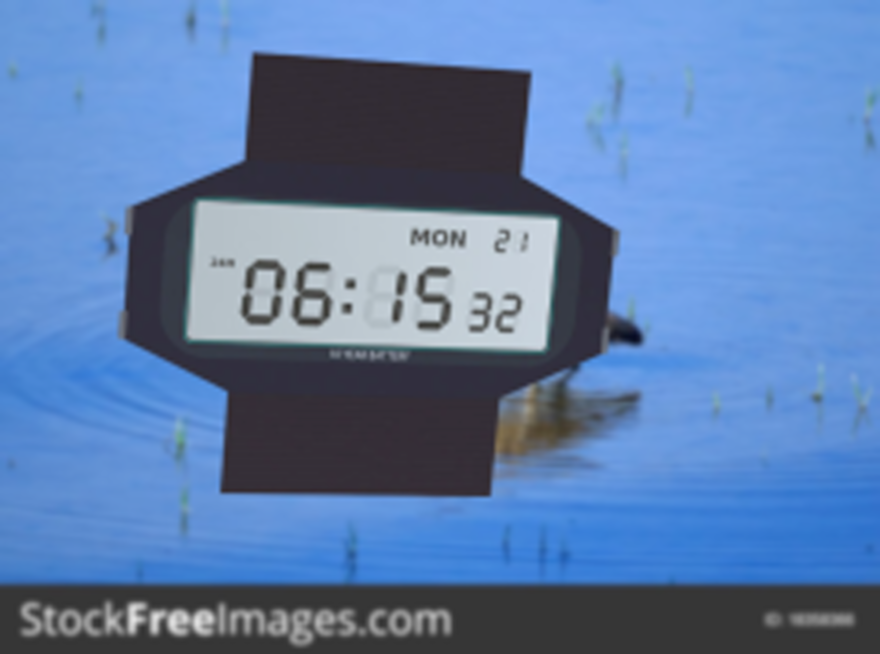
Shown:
6 h 15 min 32 s
